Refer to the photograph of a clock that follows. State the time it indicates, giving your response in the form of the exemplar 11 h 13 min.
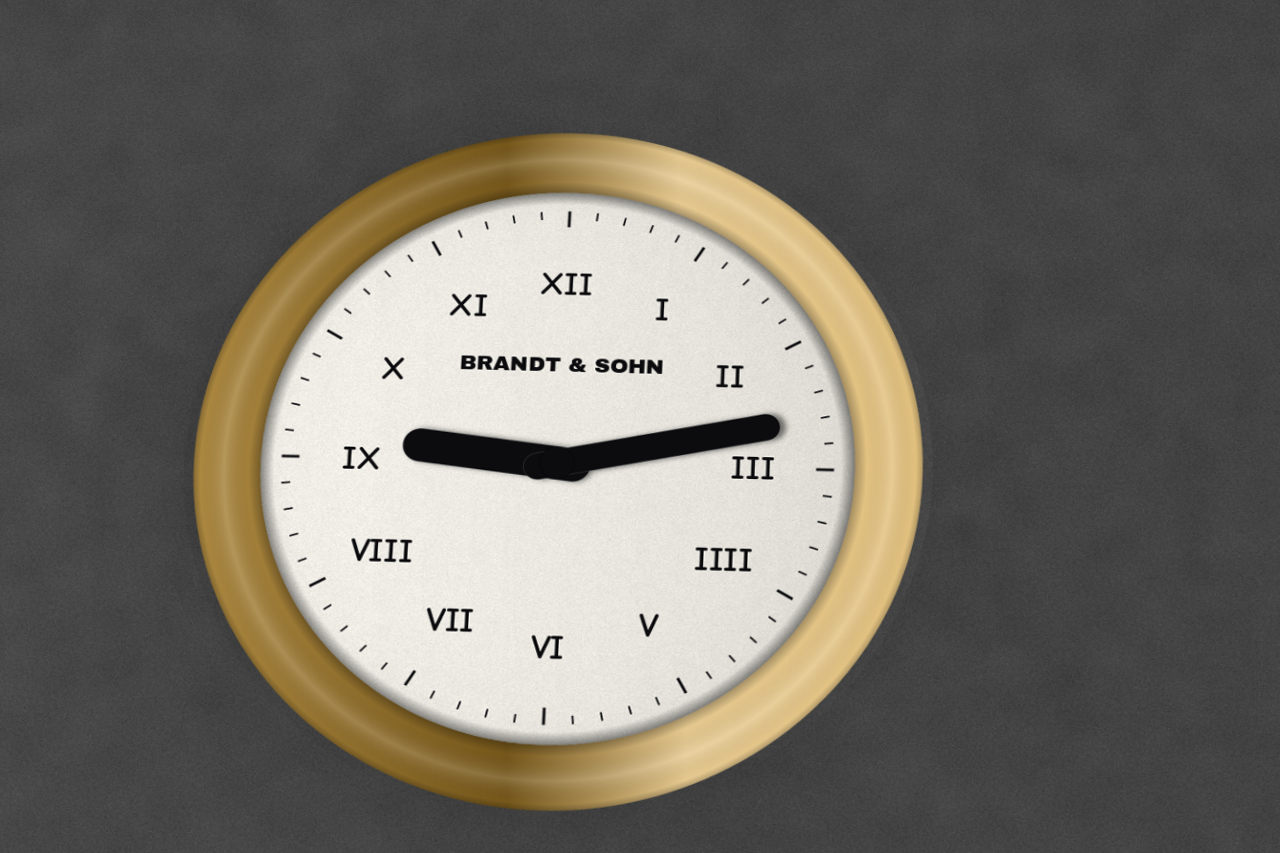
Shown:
9 h 13 min
